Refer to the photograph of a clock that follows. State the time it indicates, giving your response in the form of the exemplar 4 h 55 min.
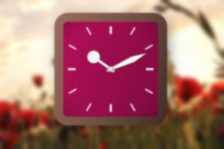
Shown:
10 h 11 min
